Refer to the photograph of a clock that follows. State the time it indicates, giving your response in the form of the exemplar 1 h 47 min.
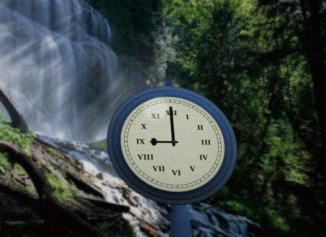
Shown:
9 h 00 min
